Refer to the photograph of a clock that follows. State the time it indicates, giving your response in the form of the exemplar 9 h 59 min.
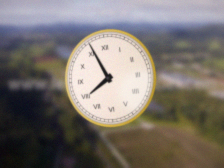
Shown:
7 h 56 min
